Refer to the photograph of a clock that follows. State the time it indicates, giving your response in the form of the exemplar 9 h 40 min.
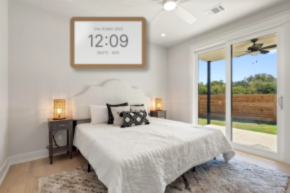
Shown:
12 h 09 min
